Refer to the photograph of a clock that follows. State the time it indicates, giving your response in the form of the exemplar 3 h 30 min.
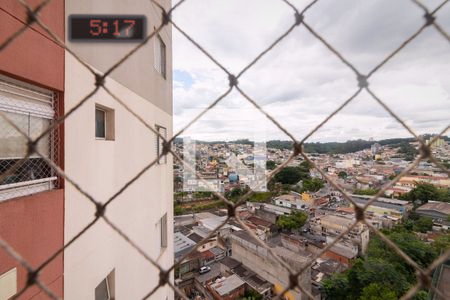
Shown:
5 h 17 min
